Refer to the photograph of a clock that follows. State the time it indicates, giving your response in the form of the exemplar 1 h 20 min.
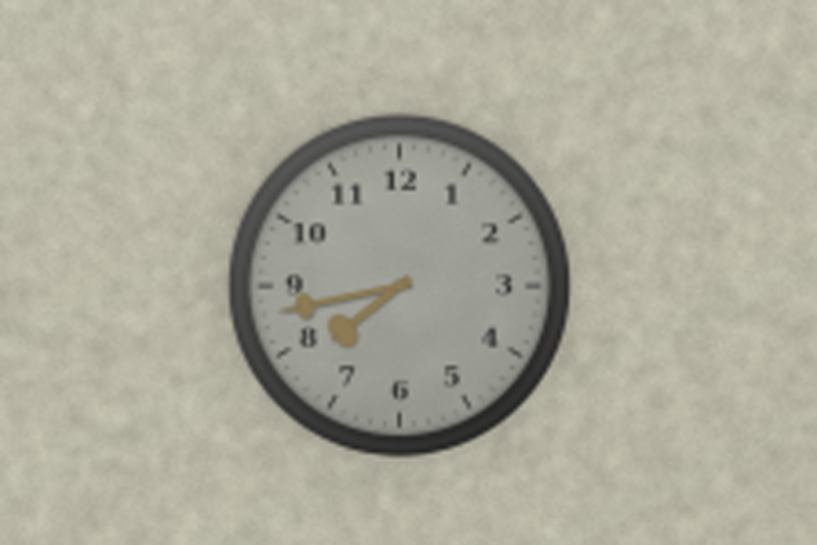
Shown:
7 h 43 min
